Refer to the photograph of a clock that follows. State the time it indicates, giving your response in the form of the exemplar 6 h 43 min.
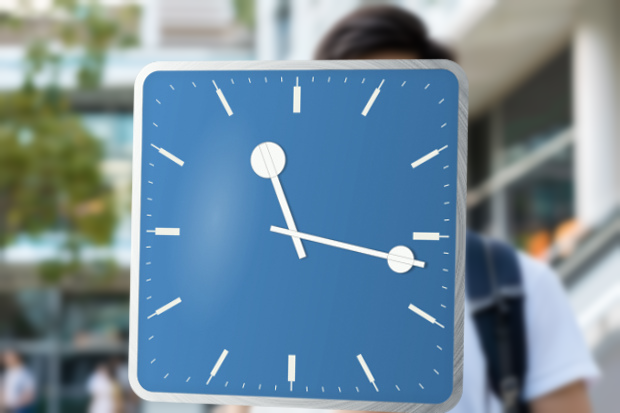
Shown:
11 h 17 min
